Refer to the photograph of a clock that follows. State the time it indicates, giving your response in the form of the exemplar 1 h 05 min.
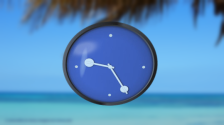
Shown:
9 h 25 min
